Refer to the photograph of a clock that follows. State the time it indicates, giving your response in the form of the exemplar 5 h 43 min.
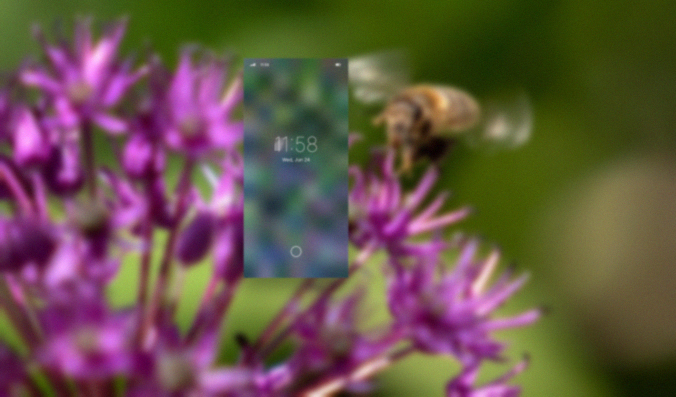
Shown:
11 h 58 min
